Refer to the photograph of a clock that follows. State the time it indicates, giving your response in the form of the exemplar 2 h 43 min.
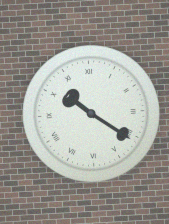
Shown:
10 h 21 min
